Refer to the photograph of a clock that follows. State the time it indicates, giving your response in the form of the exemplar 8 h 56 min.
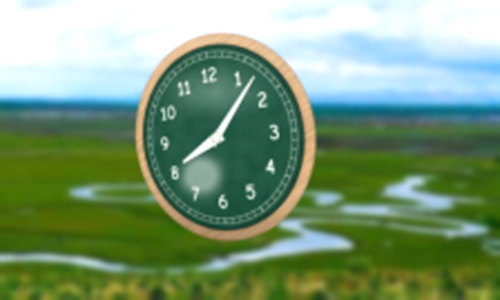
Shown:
8 h 07 min
